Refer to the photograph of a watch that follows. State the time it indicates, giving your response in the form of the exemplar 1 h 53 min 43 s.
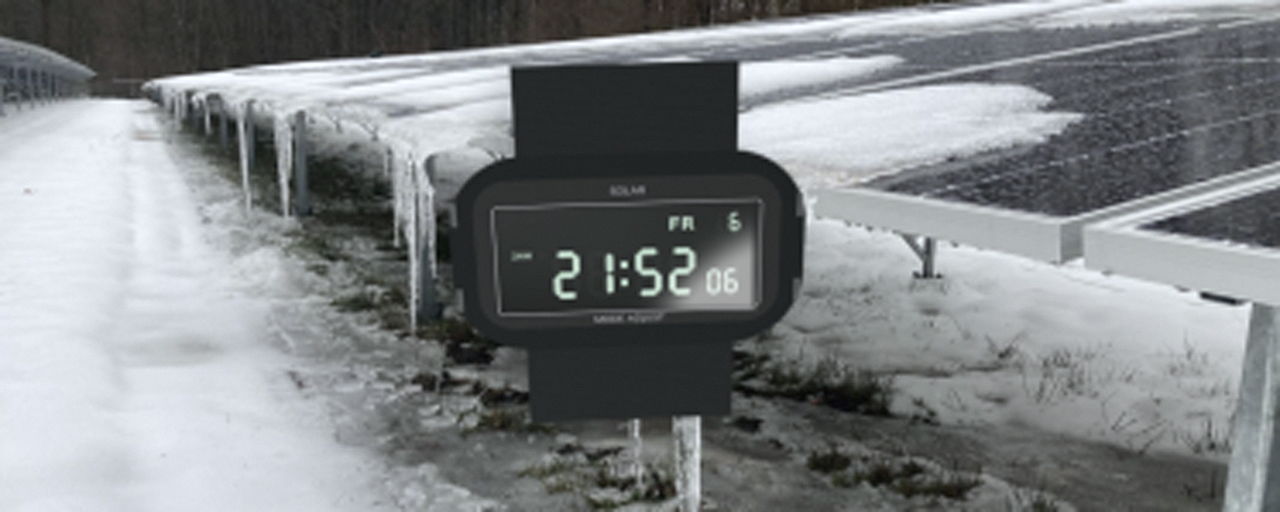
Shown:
21 h 52 min 06 s
